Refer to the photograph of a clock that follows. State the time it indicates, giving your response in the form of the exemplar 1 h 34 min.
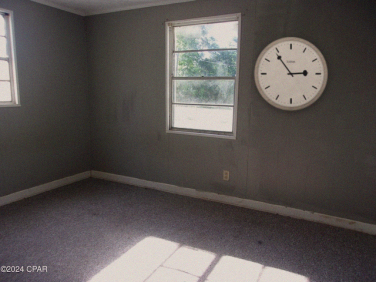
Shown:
2 h 54 min
